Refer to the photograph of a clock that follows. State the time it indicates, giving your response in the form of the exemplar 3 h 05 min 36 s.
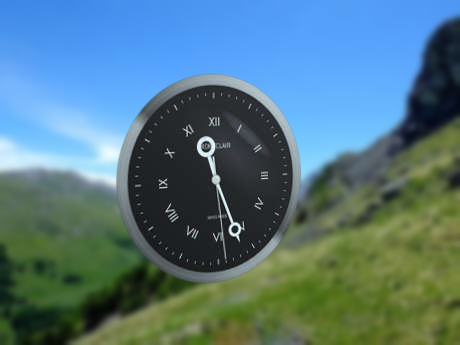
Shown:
11 h 26 min 29 s
